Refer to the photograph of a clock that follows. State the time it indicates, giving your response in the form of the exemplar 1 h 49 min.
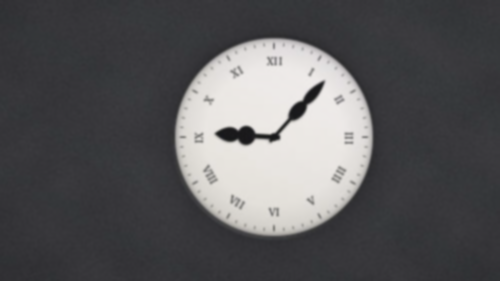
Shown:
9 h 07 min
